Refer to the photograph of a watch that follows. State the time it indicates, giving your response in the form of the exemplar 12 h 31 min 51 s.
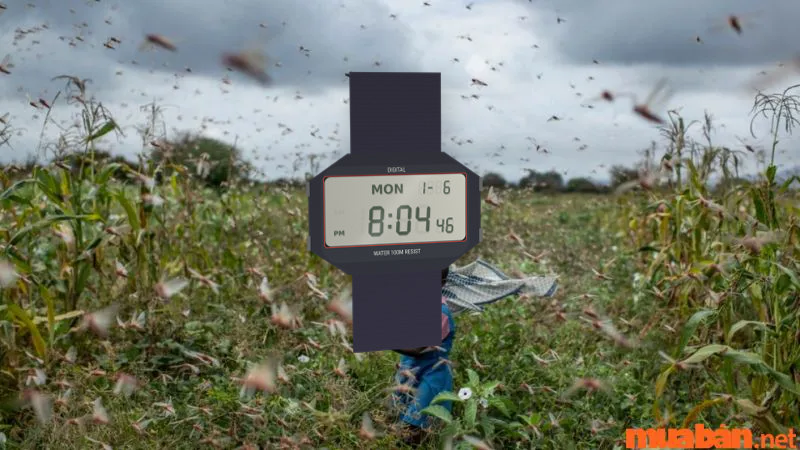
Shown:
8 h 04 min 46 s
